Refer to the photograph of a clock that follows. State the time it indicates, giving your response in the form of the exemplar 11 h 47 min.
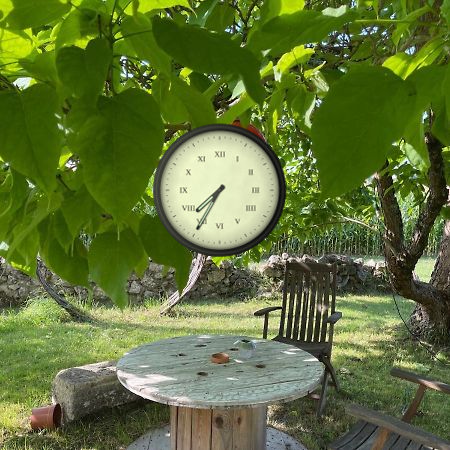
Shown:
7 h 35 min
